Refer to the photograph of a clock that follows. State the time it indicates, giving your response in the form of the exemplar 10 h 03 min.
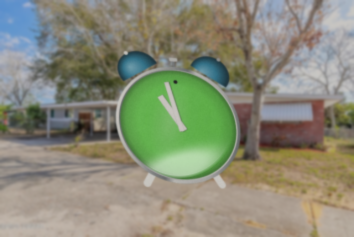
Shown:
10 h 58 min
